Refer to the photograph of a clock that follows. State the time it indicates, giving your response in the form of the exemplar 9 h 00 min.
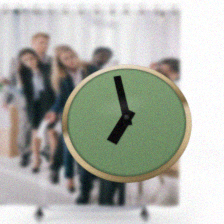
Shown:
6 h 58 min
